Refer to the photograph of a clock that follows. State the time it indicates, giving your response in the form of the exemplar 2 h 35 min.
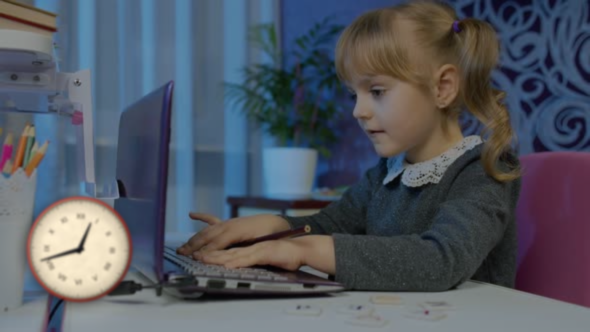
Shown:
12 h 42 min
